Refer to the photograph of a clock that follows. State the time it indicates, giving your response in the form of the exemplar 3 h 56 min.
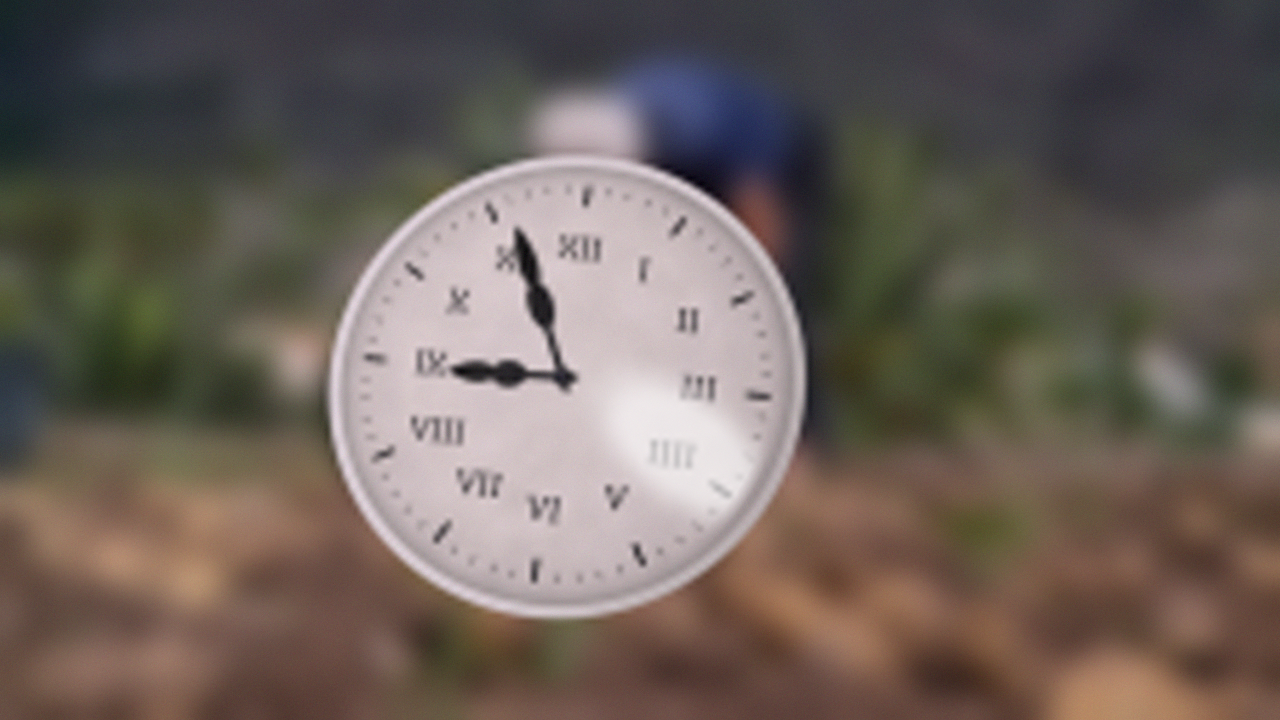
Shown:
8 h 56 min
